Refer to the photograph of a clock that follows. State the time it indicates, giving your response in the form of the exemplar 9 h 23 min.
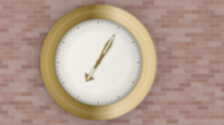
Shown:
7 h 05 min
